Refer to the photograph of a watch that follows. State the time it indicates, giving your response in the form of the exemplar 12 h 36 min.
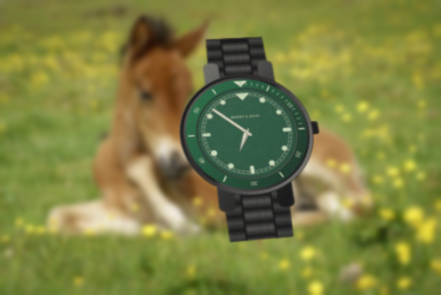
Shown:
6 h 52 min
